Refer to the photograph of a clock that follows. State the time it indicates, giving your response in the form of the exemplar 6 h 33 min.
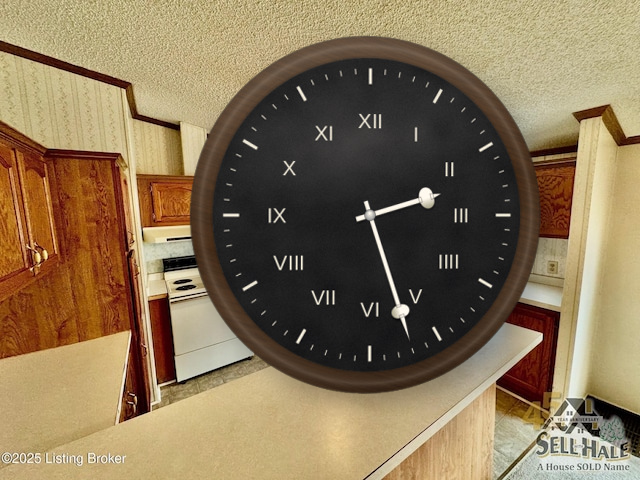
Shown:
2 h 27 min
